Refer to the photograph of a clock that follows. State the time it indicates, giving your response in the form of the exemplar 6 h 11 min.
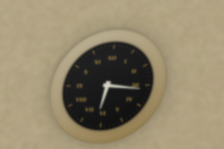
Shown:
6 h 16 min
